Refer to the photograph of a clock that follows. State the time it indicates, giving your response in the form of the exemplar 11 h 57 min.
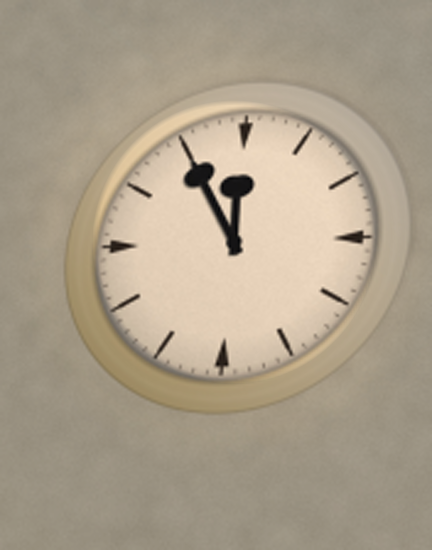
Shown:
11 h 55 min
